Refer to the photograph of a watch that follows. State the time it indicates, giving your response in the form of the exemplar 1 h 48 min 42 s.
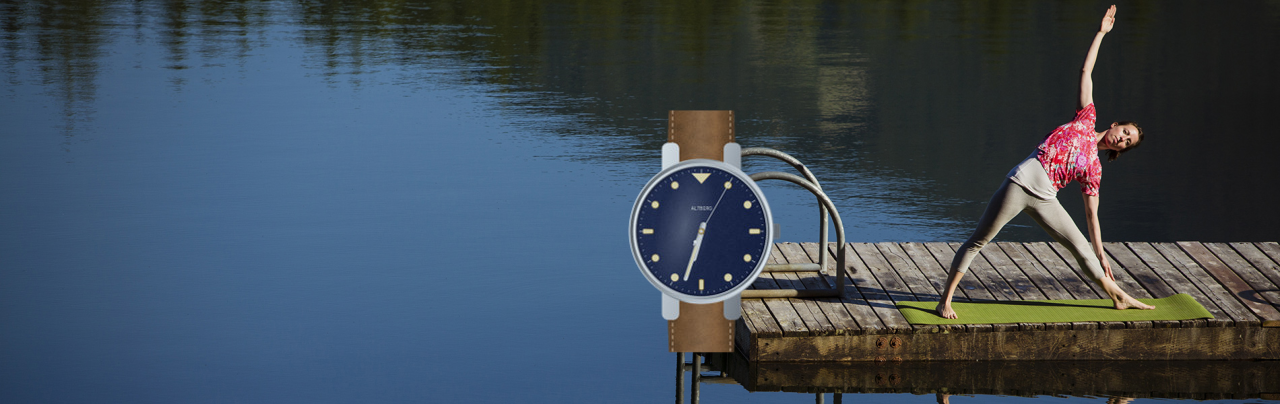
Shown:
6 h 33 min 05 s
